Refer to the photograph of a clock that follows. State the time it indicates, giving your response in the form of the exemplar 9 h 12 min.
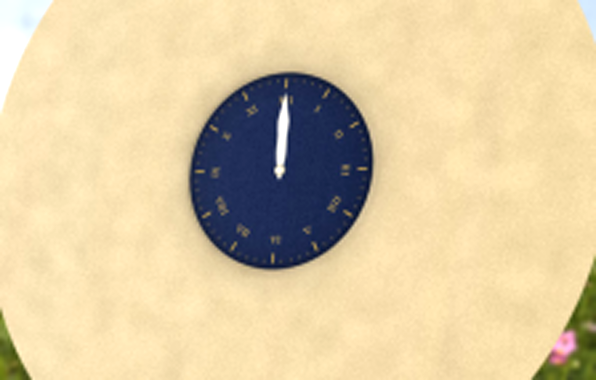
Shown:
12 h 00 min
